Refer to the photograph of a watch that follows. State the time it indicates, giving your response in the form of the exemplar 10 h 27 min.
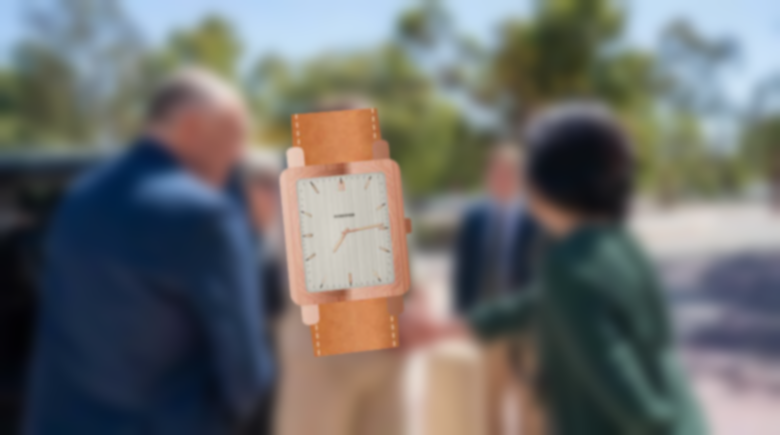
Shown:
7 h 14 min
